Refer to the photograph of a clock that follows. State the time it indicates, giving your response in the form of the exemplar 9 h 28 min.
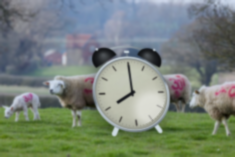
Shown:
8 h 00 min
